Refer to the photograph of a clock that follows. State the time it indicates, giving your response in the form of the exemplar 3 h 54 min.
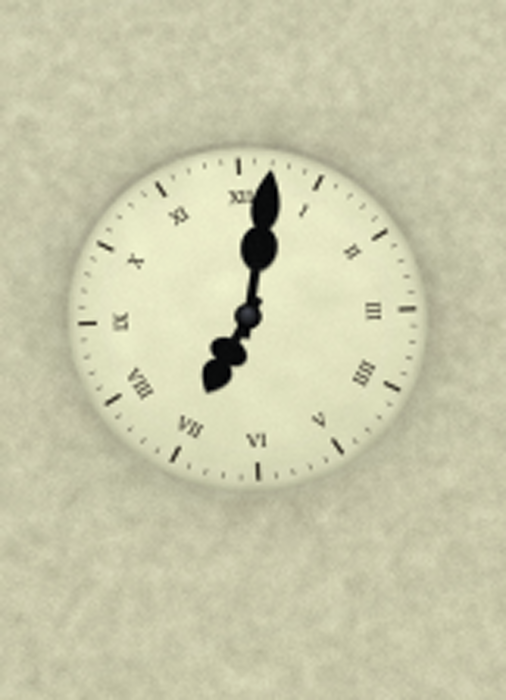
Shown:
7 h 02 min
